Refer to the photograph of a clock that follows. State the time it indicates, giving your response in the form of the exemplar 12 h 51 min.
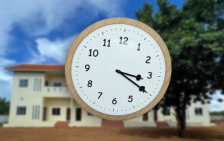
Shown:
3 h 20 min
